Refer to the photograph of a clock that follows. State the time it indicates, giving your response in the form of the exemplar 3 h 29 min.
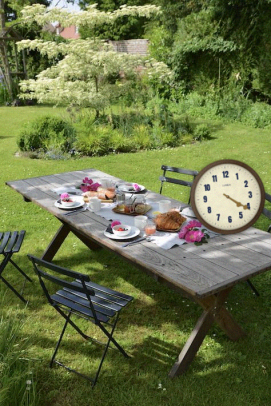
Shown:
4 h 21 min
